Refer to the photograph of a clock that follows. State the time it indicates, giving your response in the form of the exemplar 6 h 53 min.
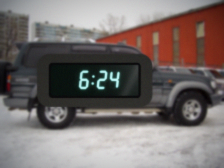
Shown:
6 h 24 min
